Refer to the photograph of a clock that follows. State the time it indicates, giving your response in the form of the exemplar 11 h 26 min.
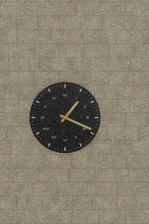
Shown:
1 h 19 min
